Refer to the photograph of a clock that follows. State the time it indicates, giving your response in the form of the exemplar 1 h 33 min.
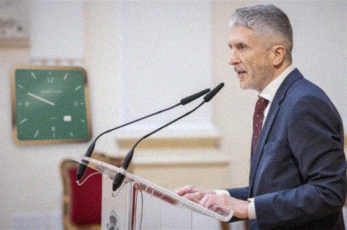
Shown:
9 h 49 min
